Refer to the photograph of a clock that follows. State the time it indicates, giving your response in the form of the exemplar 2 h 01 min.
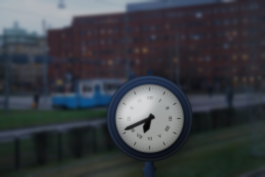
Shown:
6 h 41 min
